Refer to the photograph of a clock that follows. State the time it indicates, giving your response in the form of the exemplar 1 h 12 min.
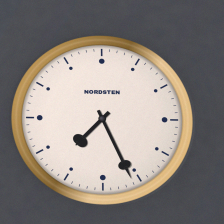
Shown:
7 h 26 min
